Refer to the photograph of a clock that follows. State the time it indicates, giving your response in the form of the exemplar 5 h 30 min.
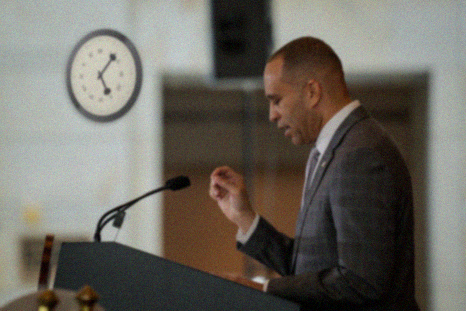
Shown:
5 h 07 min
